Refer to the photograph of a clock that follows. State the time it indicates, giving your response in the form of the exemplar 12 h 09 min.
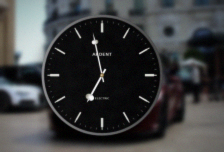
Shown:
6 h 58 min
